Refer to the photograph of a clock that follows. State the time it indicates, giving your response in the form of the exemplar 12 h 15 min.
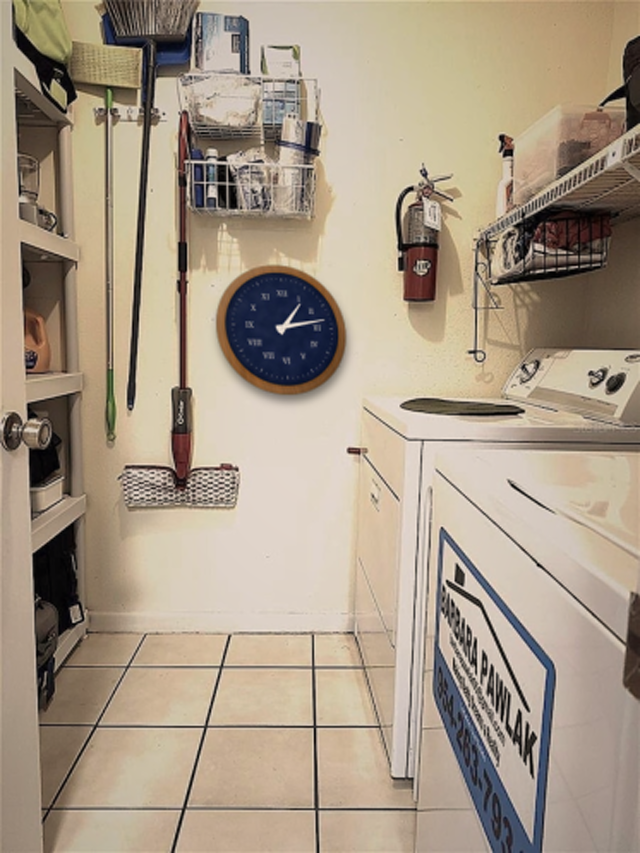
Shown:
1 h 13 min
